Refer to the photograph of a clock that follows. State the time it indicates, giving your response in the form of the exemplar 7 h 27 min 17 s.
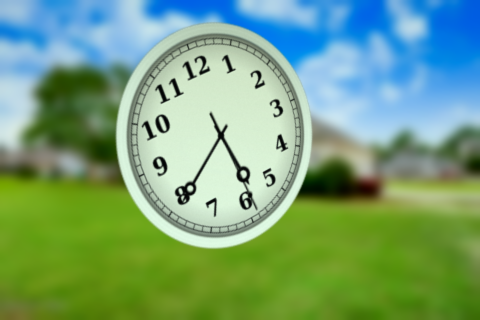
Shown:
5 h 39 min 29 s
